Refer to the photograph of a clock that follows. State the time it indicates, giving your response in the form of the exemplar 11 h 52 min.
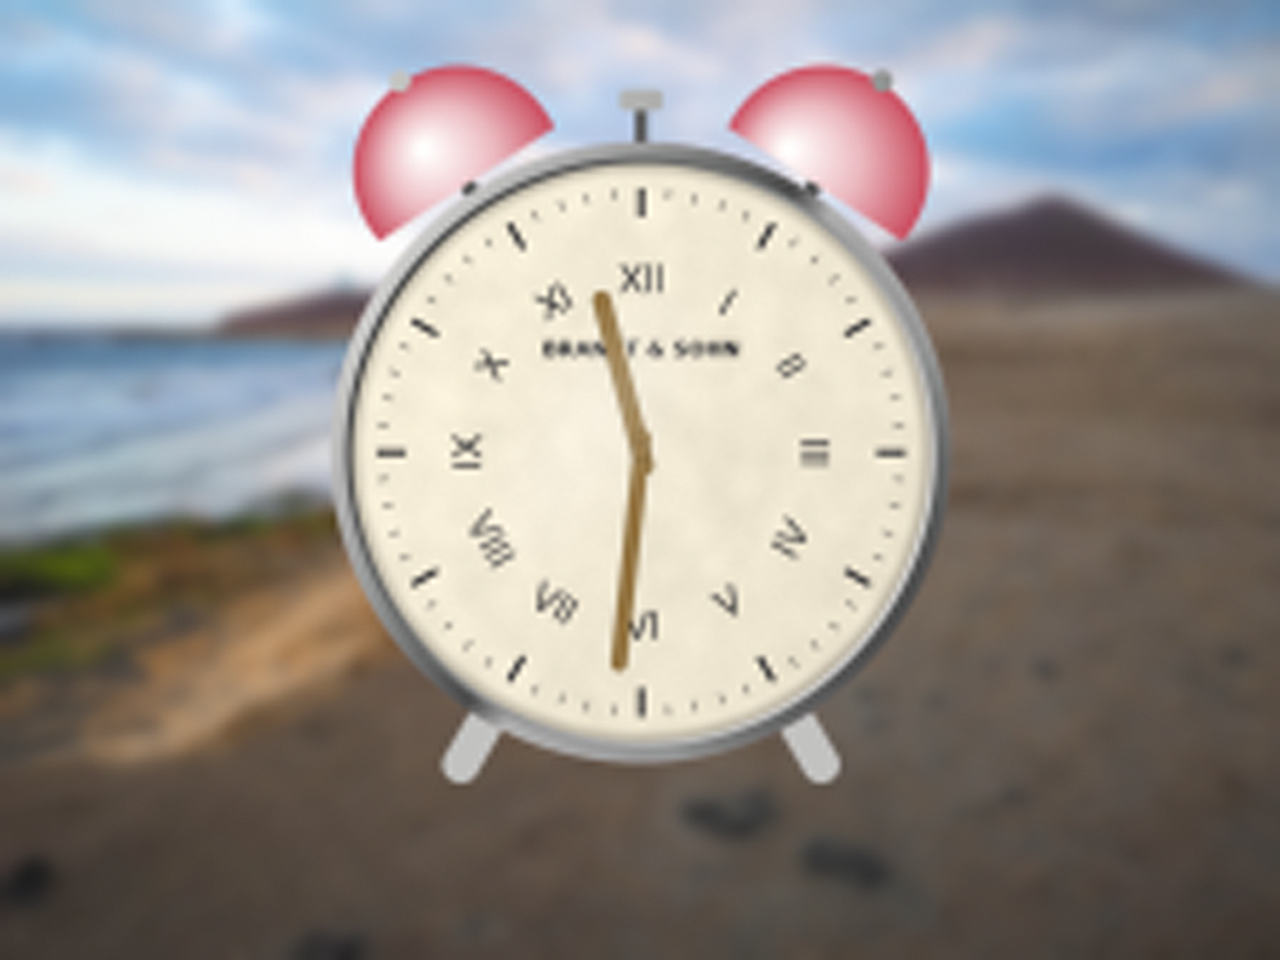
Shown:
11 h 31 min
